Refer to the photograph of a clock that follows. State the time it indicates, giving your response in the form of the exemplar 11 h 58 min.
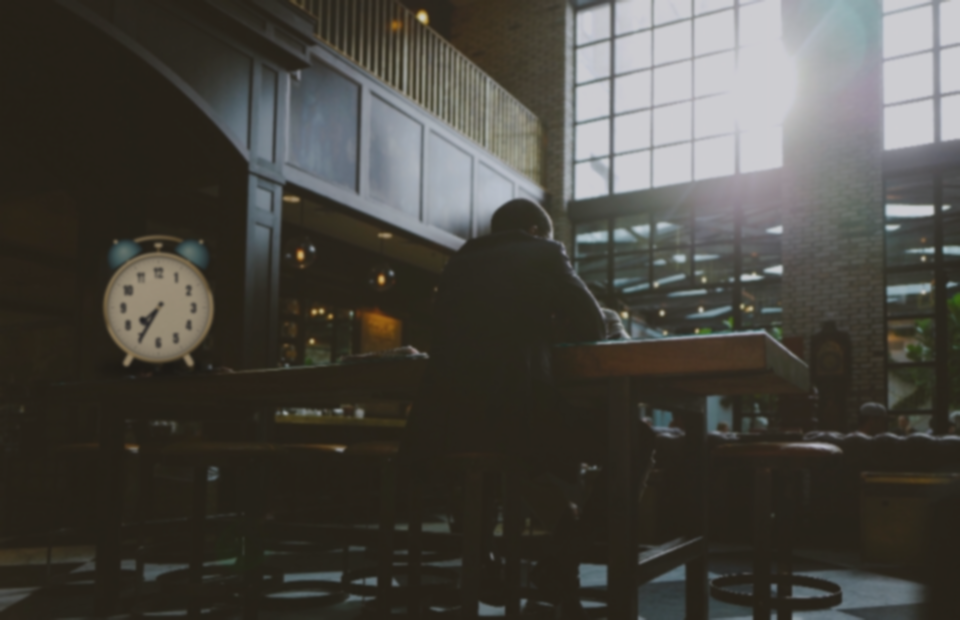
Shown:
7 h 35 min
